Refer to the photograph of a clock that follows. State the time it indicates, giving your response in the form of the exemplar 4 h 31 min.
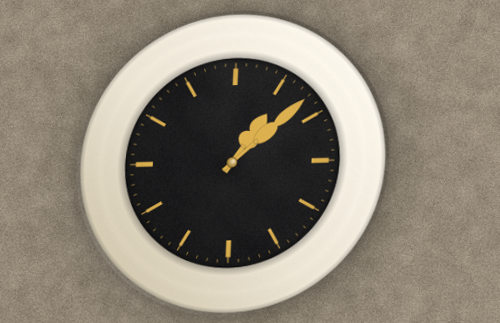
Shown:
1 h 08 min
